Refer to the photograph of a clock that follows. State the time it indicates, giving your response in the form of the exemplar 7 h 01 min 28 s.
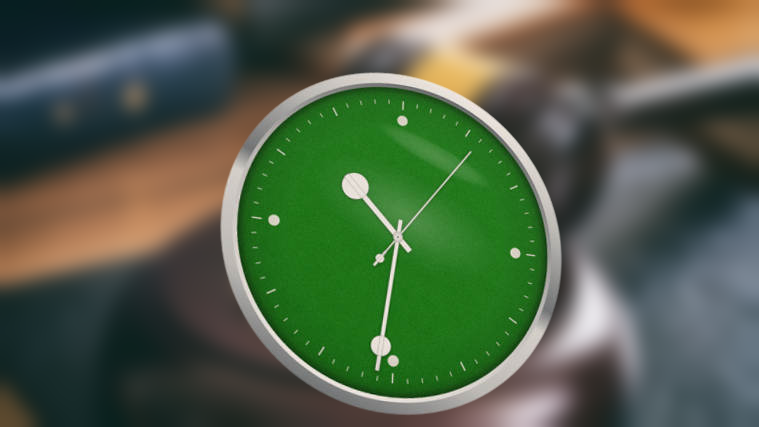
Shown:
10 h 31 min 06 s
